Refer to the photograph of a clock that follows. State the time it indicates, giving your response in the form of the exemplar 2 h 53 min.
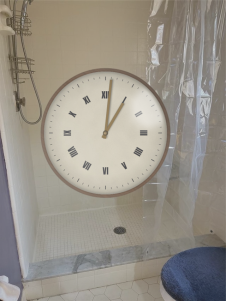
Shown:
1 h 01 min
